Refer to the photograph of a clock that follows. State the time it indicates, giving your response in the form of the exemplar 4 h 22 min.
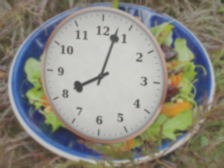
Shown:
8 h 03 min
